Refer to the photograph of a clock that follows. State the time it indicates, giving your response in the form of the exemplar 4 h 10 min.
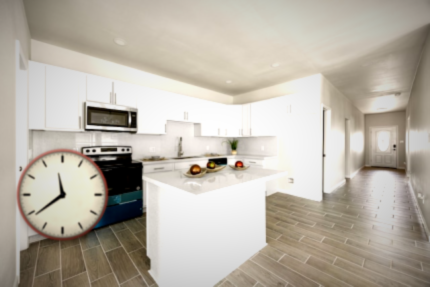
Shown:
11 h 39 min
